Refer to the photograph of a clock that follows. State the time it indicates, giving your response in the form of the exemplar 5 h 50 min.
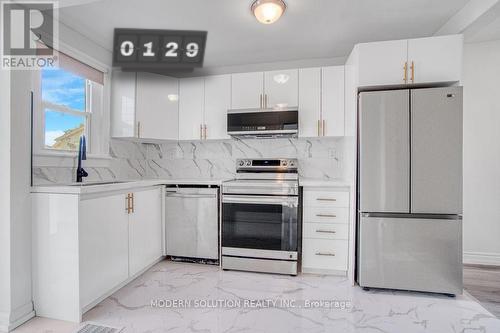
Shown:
1 h 29 min
